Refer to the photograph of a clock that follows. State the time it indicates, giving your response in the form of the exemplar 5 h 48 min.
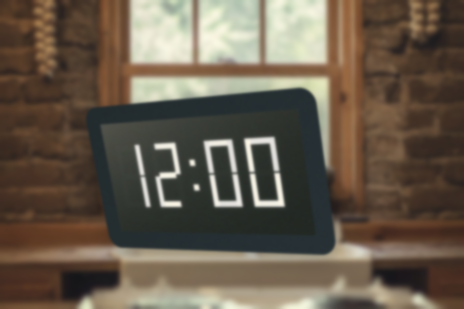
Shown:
12 h 00 min
